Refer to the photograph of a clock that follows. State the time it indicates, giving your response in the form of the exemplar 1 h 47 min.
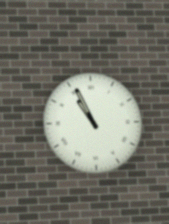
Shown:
10 h 56 min
